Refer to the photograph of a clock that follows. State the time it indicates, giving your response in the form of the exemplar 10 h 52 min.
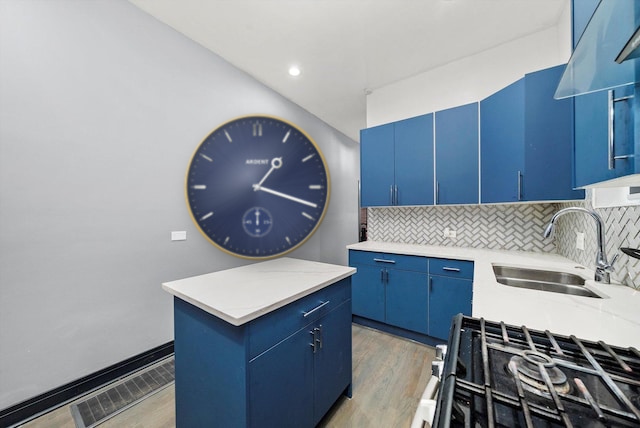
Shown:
1 h 18 min
